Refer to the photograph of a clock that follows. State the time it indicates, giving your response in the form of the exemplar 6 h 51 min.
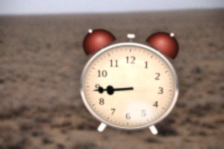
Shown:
8 h 44 min
